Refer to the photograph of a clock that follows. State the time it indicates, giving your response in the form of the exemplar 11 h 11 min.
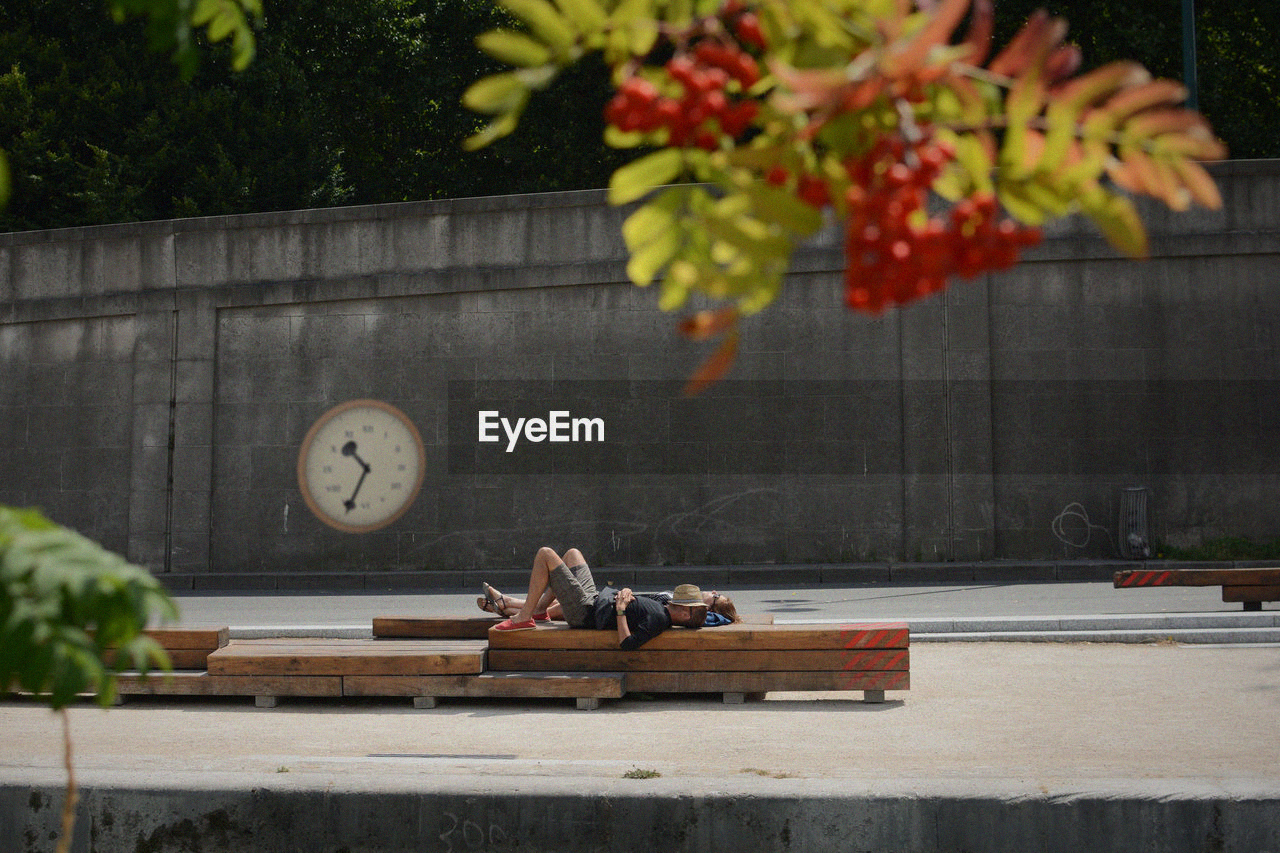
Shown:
10 h 34 min
